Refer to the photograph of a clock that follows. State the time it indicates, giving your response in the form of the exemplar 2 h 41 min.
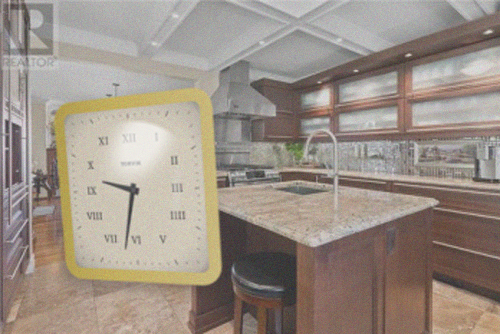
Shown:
9 h 32 min
